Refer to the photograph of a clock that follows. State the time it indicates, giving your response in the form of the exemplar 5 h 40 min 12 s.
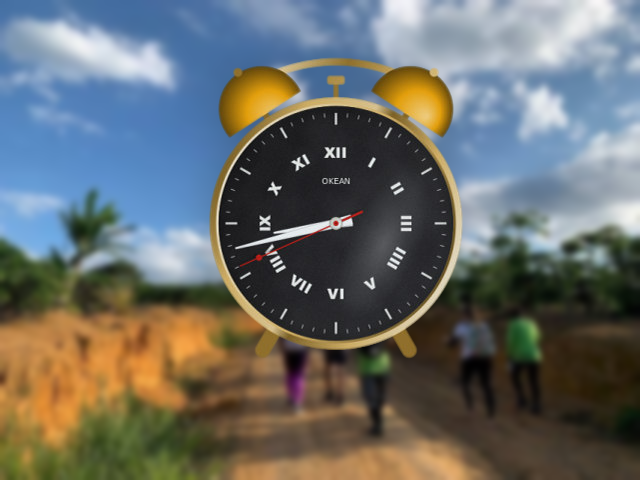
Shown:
8 h 42 min 41 s
